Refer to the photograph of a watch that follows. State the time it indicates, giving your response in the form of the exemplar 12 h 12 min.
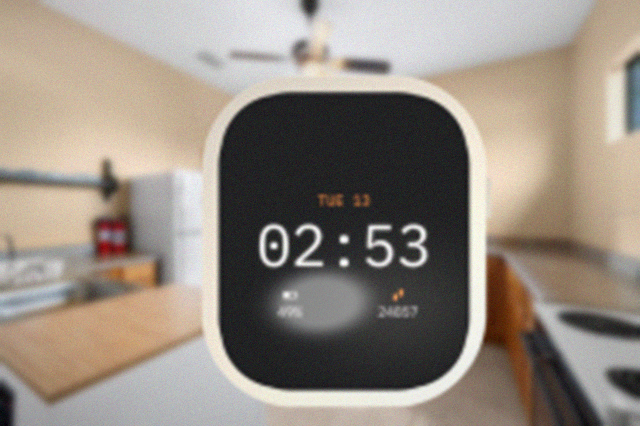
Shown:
2 h 53 min
